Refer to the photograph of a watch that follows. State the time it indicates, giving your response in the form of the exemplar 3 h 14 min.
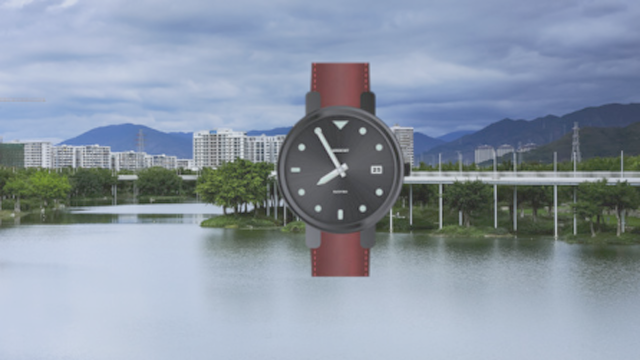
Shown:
7 h 55 min
